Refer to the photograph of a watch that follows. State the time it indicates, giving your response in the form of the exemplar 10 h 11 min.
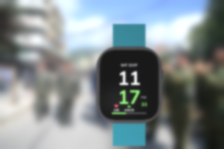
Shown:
11 h 17 min
